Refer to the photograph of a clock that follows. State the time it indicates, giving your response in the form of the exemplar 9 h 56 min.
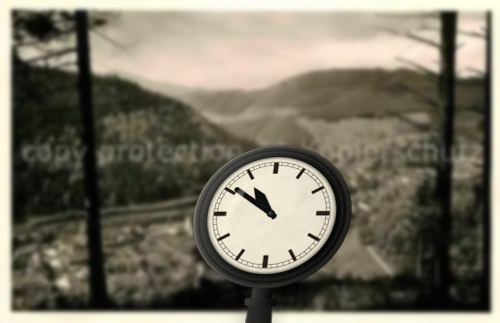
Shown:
10 h 51 min
